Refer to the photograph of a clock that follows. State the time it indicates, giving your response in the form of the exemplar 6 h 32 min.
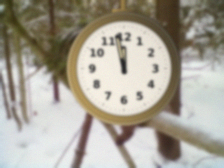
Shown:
11 h 58 min
